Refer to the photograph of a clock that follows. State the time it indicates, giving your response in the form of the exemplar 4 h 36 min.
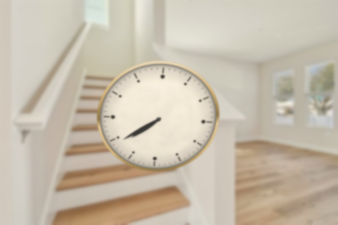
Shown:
7 h 39 min
